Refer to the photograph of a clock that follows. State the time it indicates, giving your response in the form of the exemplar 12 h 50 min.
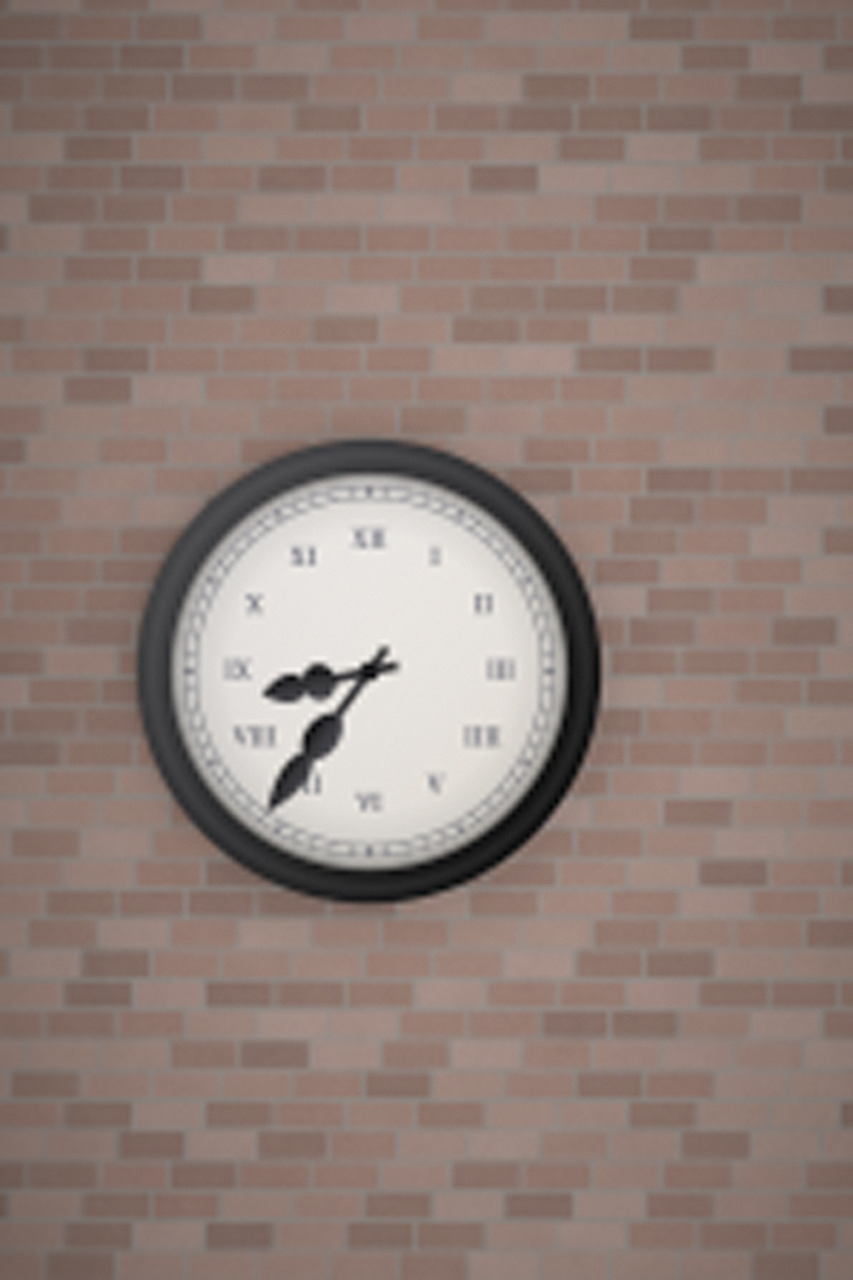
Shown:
8 h 36 min
